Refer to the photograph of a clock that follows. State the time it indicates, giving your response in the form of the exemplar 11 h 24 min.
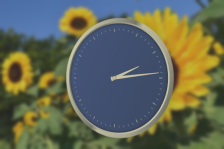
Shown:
2 h 14 min
